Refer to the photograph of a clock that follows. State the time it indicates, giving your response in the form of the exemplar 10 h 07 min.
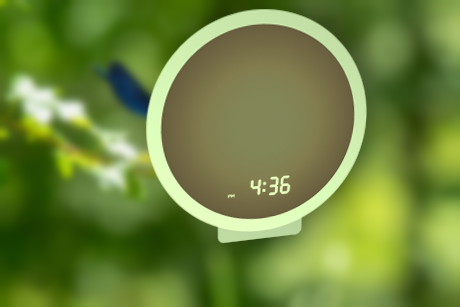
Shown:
4 h 36 min
